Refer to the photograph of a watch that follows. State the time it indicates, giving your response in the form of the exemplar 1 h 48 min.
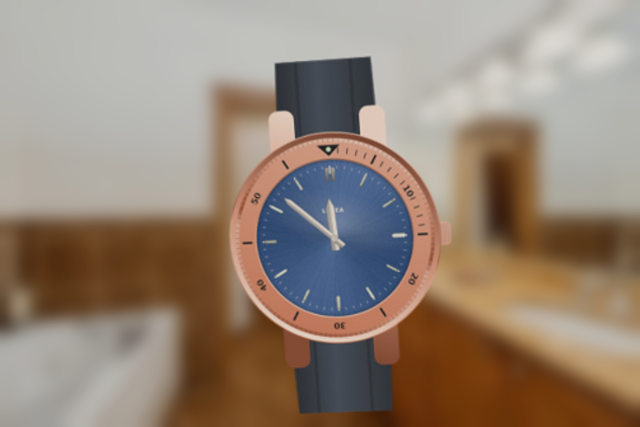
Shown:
11 h 52 min
